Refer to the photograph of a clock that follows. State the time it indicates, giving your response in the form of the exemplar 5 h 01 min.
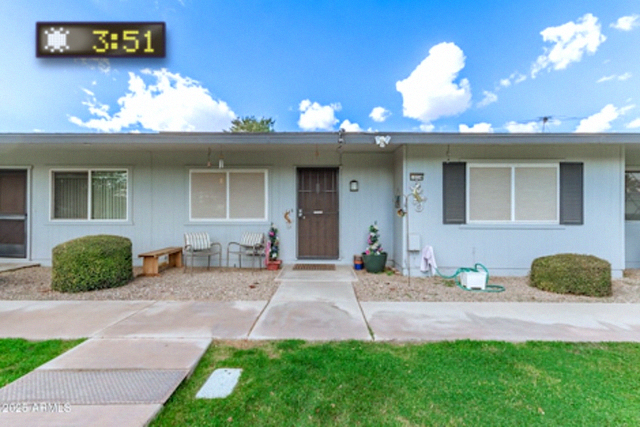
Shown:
3 h 51 min
